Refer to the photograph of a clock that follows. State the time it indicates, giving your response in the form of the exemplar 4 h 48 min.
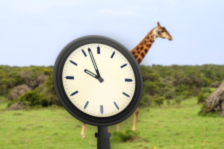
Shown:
9 h 57 min
